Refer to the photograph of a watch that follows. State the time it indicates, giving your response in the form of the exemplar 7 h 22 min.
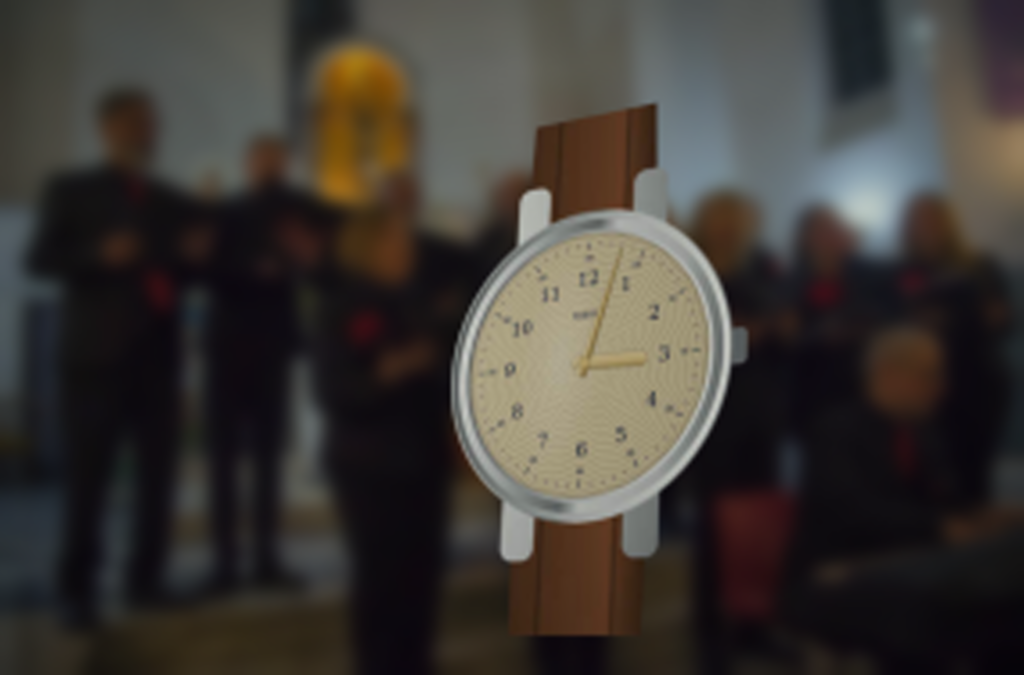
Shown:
3 h 03 min
